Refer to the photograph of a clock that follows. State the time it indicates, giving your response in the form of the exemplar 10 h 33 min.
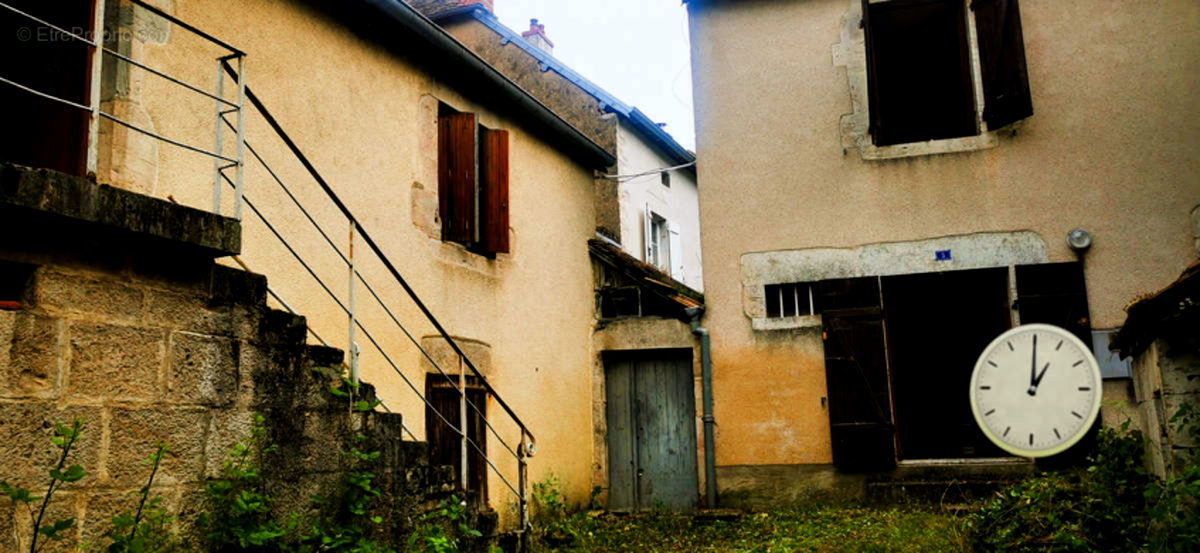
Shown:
1 h 00 min
